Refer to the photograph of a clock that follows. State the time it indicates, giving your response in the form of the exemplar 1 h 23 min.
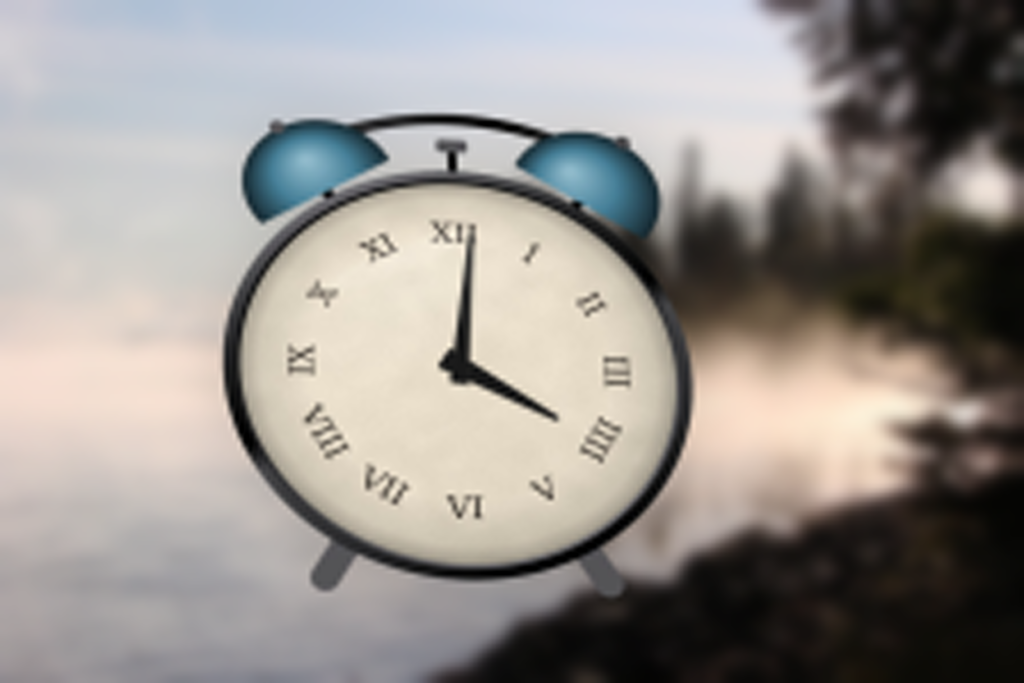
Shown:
4 h 01 min
